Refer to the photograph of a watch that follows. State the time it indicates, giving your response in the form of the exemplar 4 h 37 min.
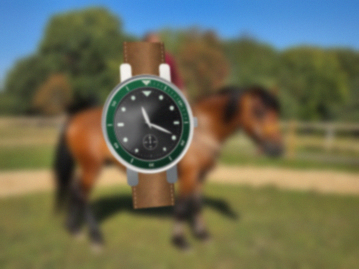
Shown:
11 h 19 min
